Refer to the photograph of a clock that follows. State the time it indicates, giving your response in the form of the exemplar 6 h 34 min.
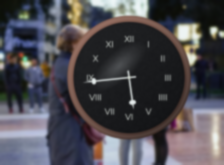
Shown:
5 h 44 min
